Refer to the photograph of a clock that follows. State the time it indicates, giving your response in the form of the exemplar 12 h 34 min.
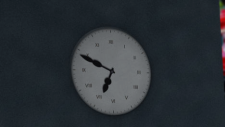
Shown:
6 h 49 min
